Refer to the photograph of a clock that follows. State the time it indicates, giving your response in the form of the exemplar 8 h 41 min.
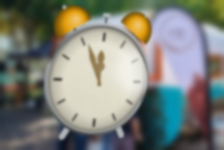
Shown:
11 h 56 min
